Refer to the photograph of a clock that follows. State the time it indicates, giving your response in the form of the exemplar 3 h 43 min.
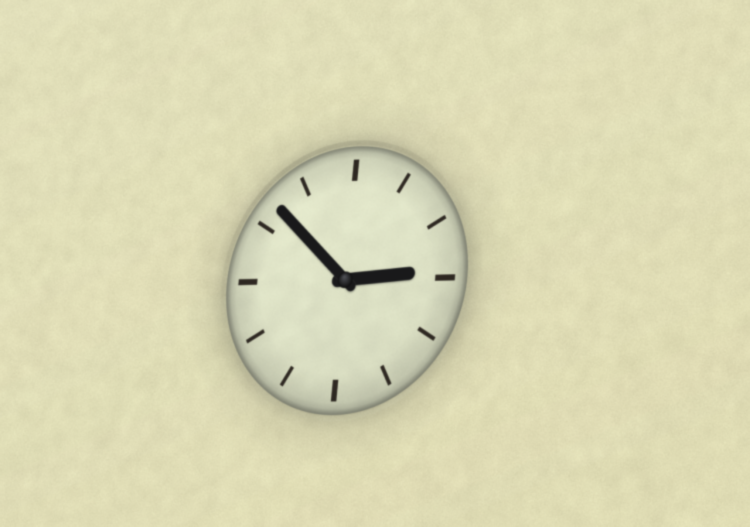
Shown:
2 h 52 min
